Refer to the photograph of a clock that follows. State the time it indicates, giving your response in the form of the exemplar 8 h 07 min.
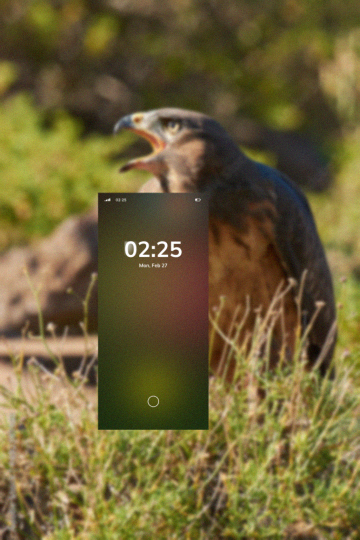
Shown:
2 h 25 min
